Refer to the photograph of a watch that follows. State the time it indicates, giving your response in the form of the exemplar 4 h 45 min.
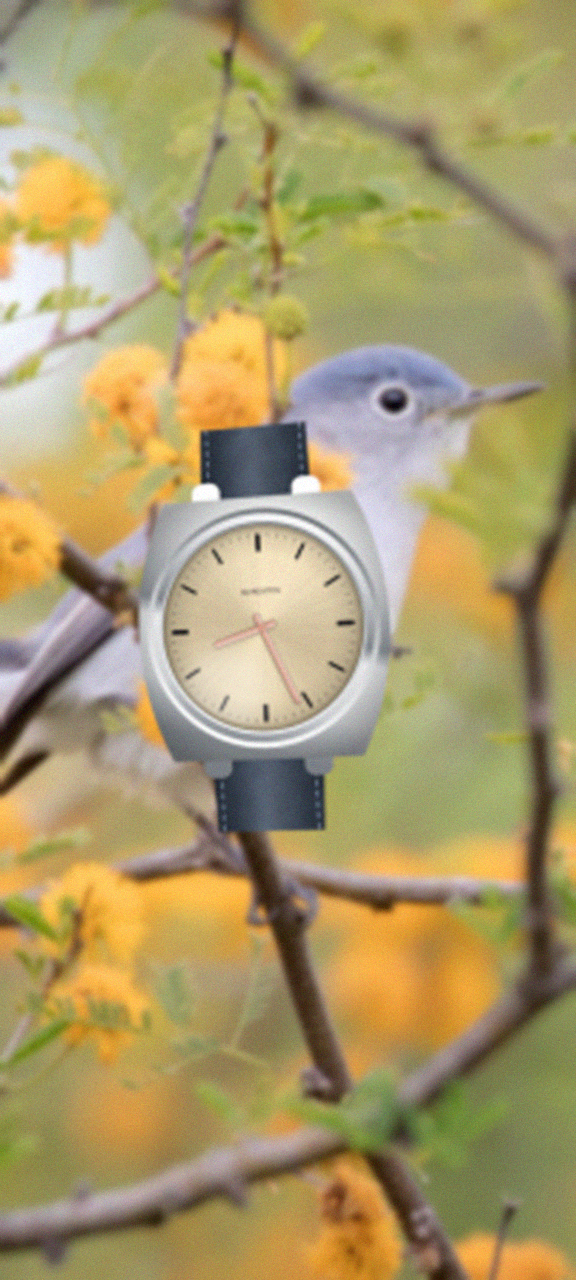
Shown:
8 h 26 min
